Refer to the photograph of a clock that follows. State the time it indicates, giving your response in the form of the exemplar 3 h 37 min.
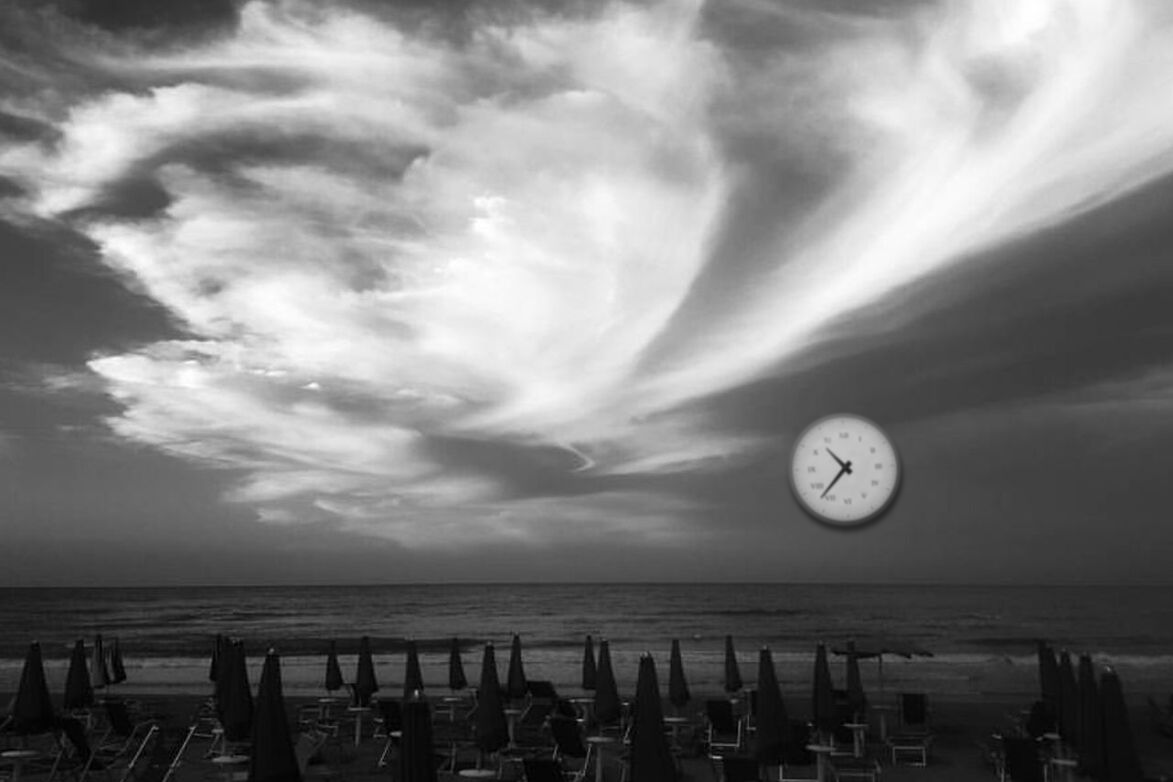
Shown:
10 h 37 min
